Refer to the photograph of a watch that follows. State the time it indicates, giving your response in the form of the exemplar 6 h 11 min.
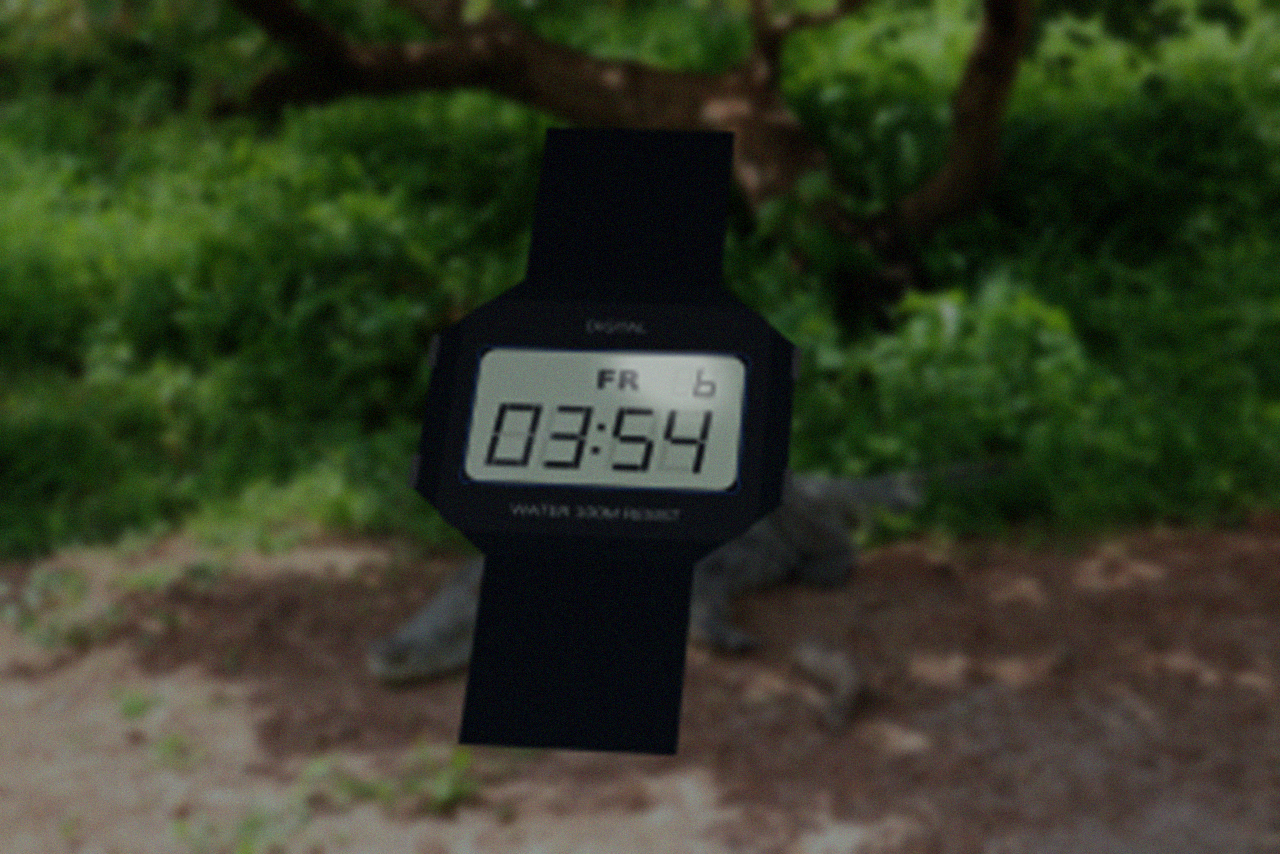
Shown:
3 h 54 min
